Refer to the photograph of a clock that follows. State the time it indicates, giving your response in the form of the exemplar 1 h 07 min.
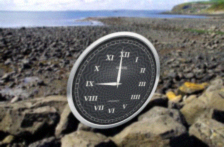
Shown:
8 h 59 min
